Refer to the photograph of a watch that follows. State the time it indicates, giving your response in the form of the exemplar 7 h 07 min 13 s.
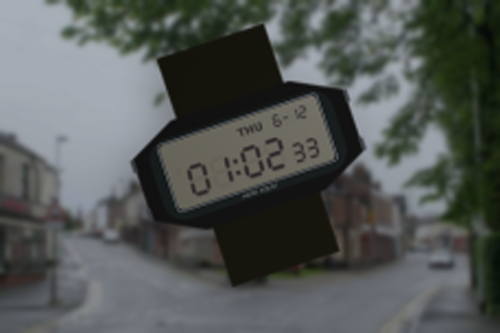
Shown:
1 h 02 min 33 s
